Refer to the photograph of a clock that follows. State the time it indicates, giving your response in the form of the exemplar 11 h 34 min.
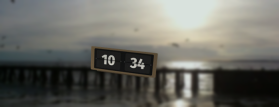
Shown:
10 h 34 min
